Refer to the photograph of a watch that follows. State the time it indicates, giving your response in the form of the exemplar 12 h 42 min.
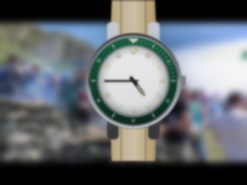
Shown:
4 h 45 min
